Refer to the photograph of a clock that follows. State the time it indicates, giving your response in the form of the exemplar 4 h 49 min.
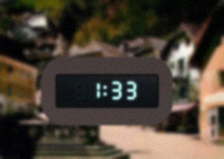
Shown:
1 h 33 min
